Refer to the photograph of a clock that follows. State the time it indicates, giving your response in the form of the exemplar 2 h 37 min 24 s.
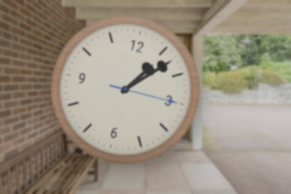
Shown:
1 h 07 min 15 s
